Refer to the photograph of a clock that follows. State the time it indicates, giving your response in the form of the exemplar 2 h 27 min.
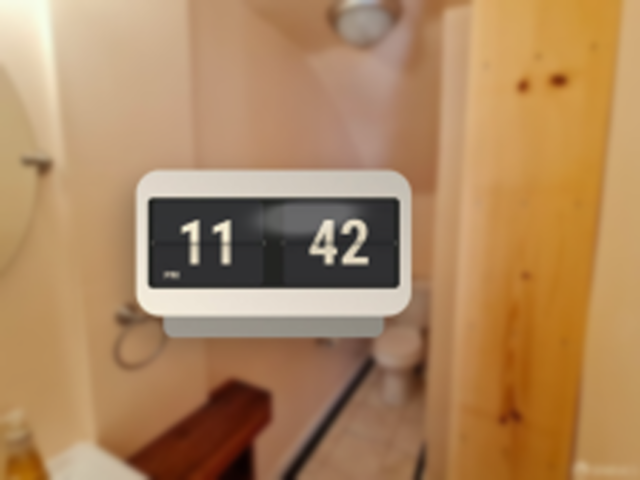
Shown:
11 h 42 min
